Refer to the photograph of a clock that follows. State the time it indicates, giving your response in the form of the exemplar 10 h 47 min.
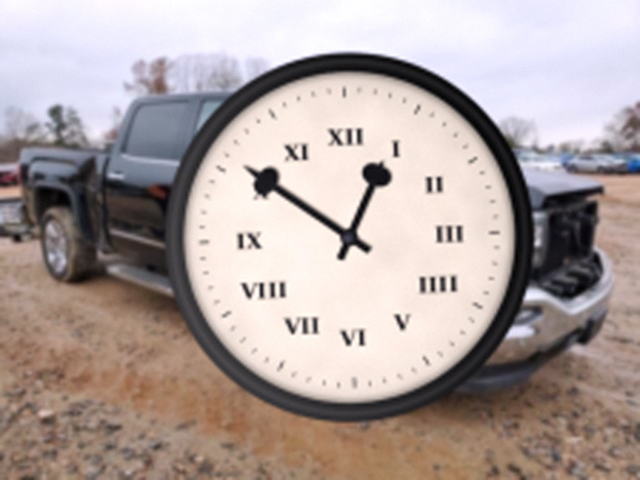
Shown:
12 h 51 min
